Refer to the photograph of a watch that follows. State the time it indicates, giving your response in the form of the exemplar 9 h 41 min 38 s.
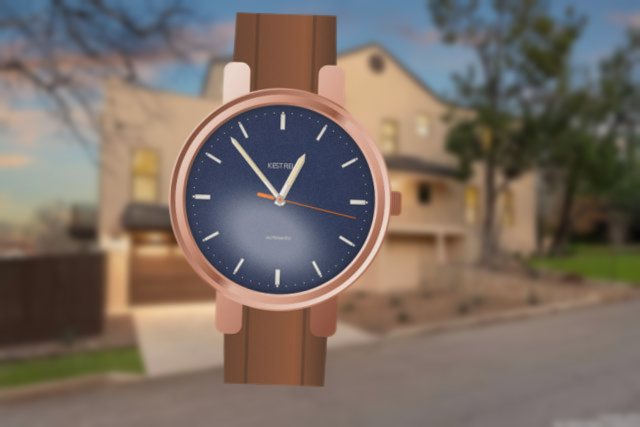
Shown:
12 h 53 min 17 s
